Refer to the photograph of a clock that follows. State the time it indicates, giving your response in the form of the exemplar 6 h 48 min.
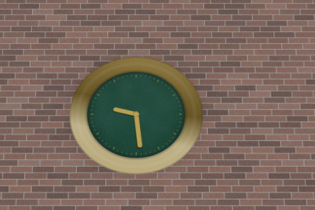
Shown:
9 h 29 min
